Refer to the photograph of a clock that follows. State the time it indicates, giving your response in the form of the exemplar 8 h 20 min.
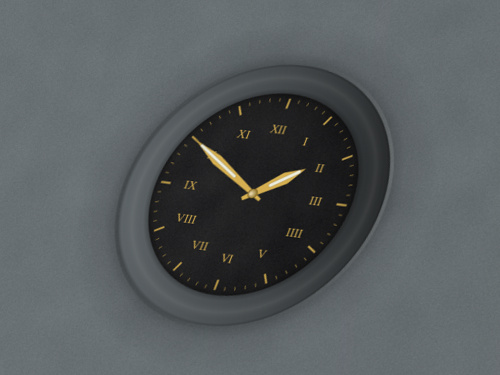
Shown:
1 h 50 min
